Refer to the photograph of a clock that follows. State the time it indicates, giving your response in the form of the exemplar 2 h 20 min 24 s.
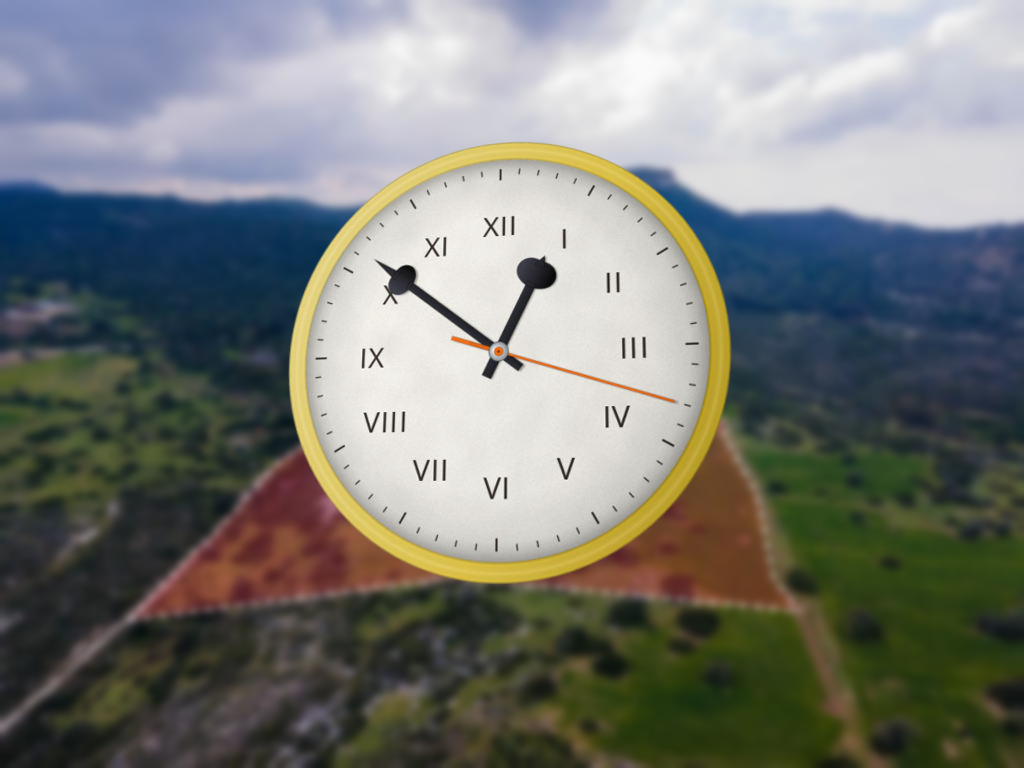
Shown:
12 h 51 min 18 s
